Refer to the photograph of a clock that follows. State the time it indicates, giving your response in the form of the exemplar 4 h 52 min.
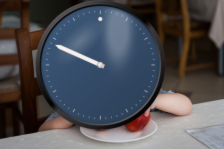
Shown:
9 h 49 min
